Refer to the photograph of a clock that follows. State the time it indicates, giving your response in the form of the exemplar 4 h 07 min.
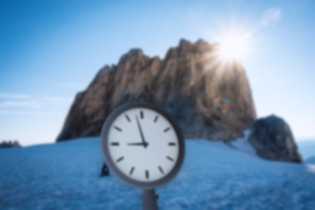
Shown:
8 h 58 min
